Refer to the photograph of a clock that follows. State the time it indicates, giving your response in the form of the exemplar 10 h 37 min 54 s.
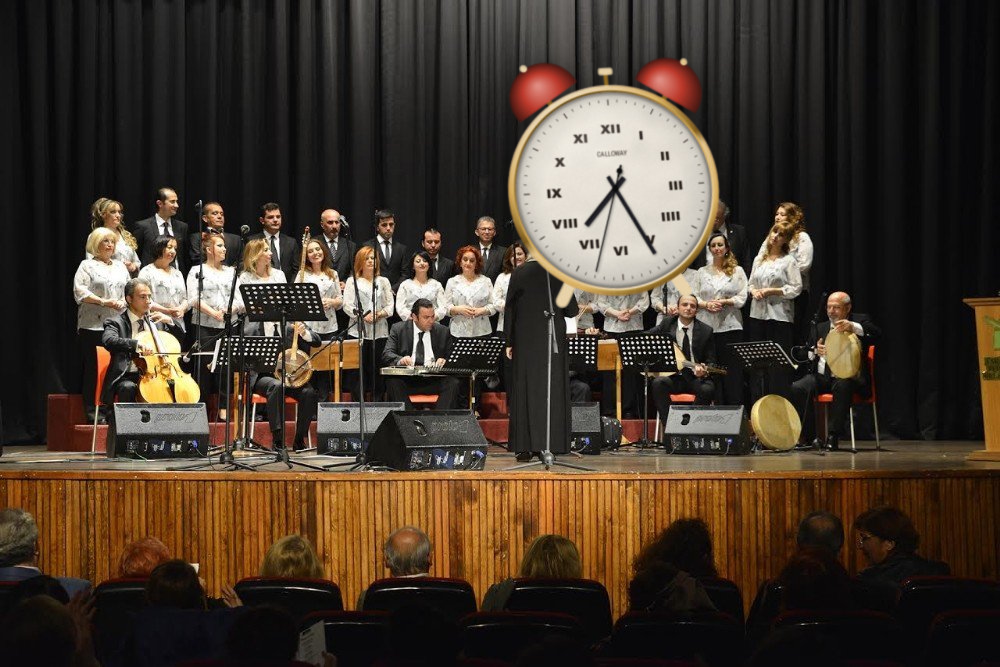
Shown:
7 h 25 min 33 s
